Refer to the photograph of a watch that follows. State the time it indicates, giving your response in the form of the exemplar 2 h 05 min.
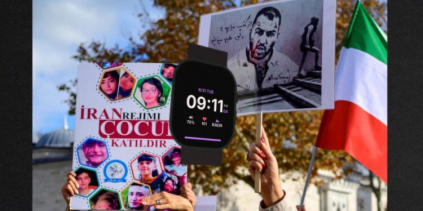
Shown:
9 h 11 min
